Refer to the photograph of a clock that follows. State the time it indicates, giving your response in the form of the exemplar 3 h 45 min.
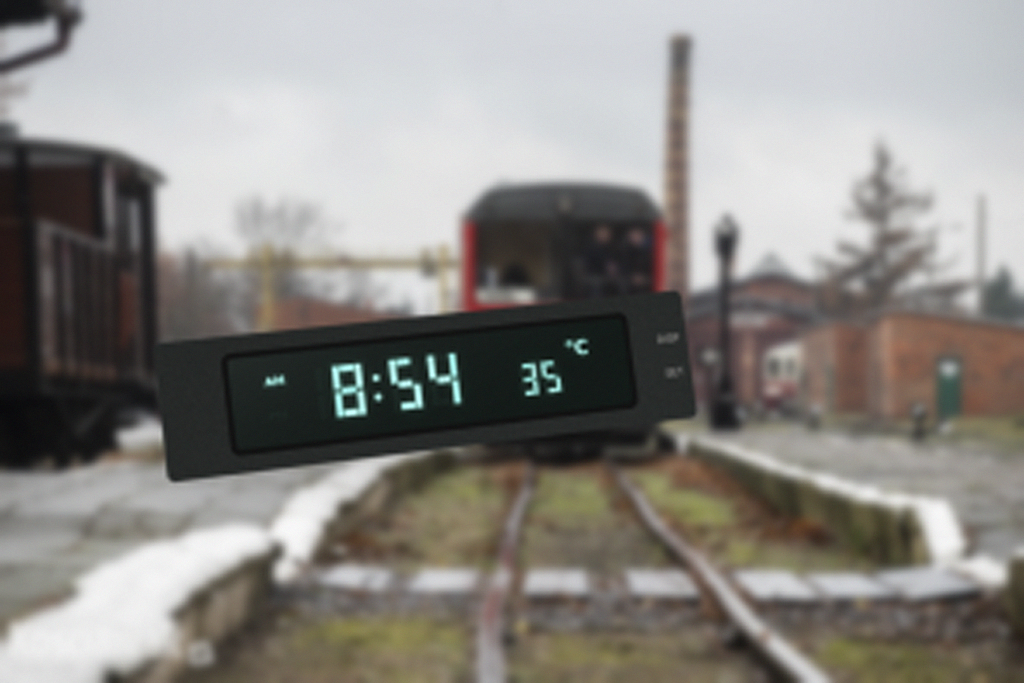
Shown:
8 h 54 min
